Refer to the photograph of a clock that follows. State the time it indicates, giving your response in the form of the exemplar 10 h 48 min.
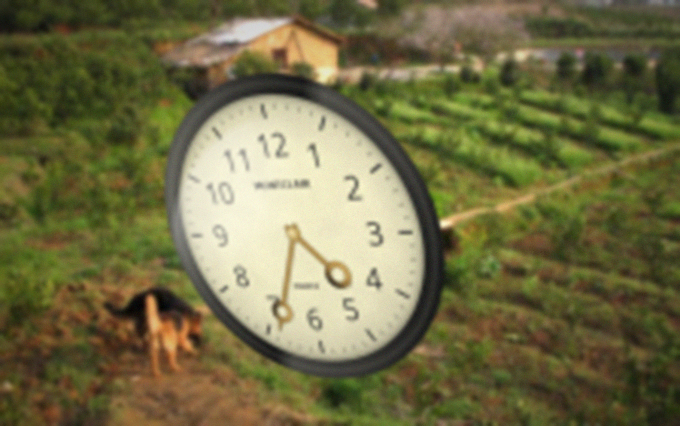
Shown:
4 h 34 min
